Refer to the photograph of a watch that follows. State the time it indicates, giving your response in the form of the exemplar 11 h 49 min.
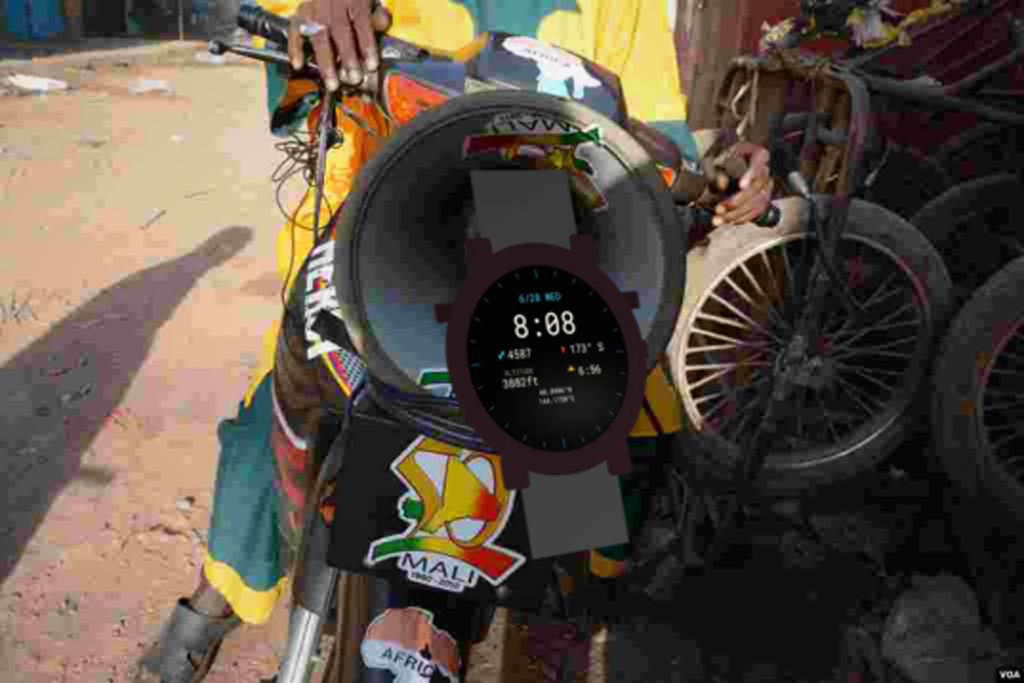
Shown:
8 h 08 min
